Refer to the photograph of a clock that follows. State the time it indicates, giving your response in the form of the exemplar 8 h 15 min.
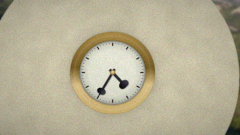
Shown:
4 h 35 min
